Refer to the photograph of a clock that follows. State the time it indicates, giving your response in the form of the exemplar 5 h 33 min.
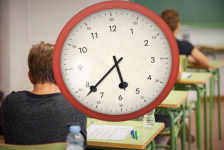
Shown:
5 h 38 min
